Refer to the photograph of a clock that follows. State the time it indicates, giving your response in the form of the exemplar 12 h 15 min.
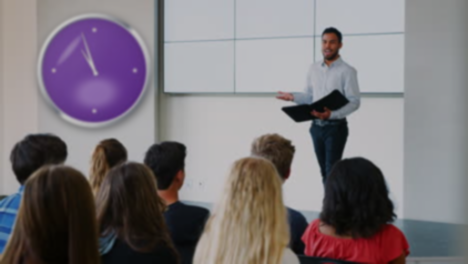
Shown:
10 h 57 min
